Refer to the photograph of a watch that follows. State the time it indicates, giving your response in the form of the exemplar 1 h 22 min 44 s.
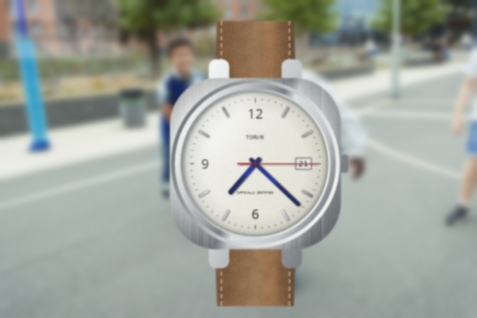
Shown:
7 h 22 min 15 s
